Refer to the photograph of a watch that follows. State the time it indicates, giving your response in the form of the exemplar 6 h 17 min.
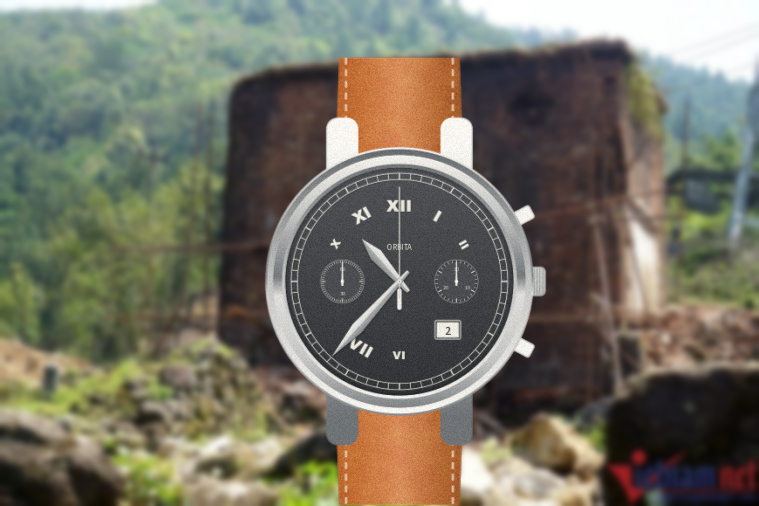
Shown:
10 h 37 min
